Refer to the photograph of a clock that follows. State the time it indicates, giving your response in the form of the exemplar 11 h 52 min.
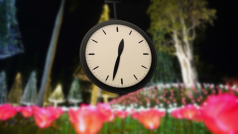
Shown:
12 h 33 min
